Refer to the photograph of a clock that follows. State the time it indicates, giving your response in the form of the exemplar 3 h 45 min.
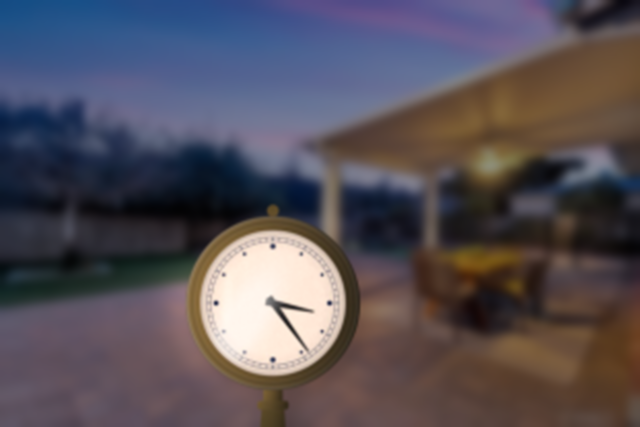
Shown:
3 h 24 min
